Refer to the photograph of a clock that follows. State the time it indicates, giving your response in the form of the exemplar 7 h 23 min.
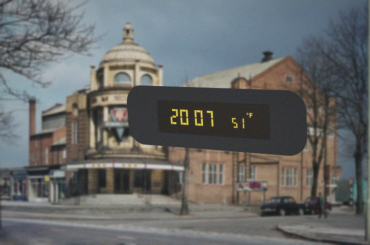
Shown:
20 h 07 min
